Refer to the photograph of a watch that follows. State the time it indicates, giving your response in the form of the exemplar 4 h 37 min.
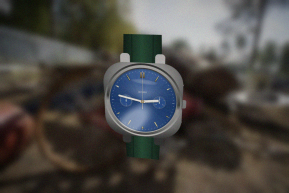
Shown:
2 h 47 min
